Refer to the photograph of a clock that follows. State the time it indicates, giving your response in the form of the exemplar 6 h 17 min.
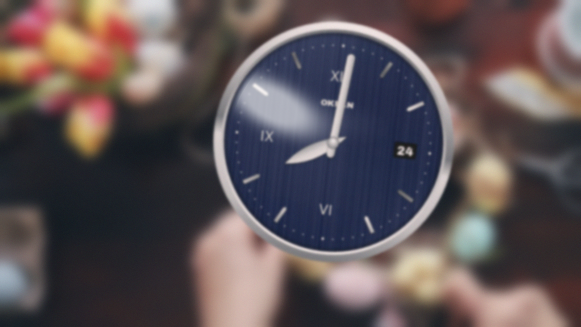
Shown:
8 h 01 min
